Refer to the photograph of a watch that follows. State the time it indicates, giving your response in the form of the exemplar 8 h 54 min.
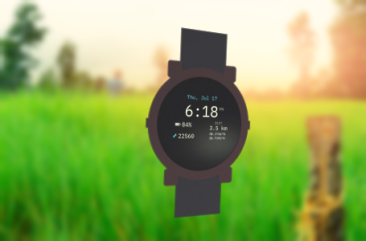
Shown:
6 h 18 min
